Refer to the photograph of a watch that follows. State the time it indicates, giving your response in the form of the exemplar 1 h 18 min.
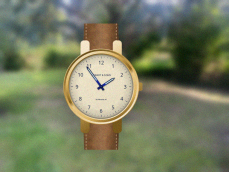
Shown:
1 h 54 min
